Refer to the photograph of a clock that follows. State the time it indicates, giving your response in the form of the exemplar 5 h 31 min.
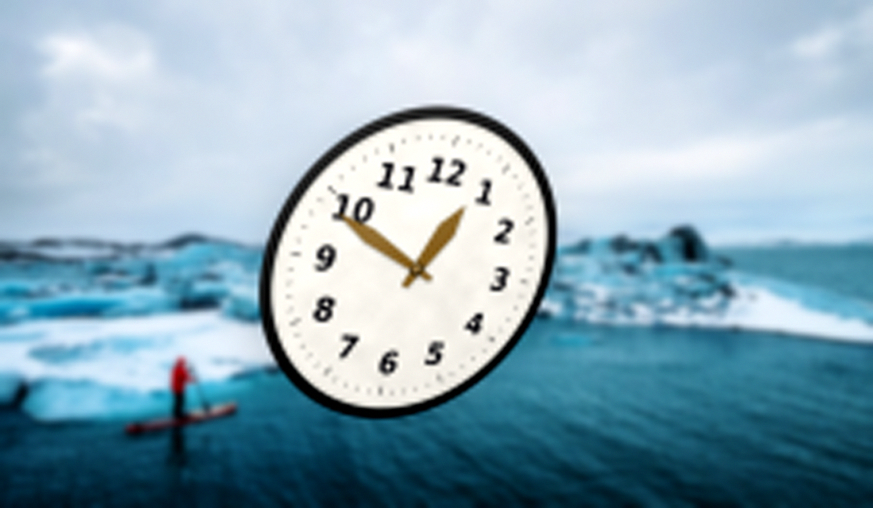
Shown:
12 h 49 min
